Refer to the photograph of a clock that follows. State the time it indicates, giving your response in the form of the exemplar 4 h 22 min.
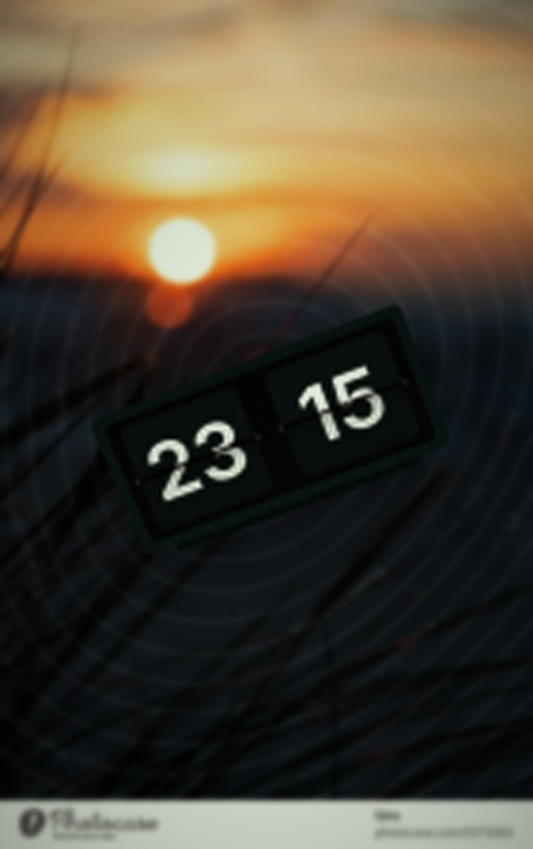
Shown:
23 h 15 min
